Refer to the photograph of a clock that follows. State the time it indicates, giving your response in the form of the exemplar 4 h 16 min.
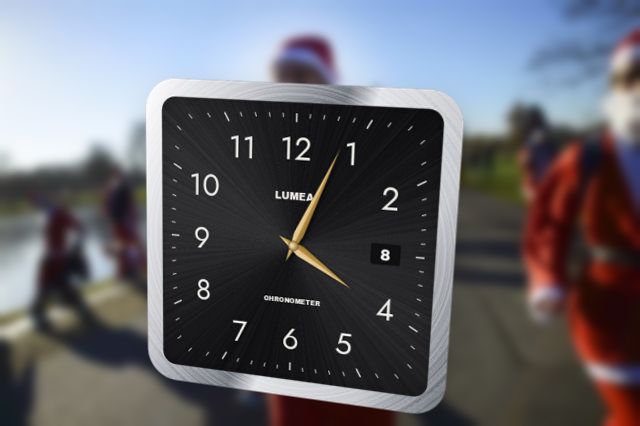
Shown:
4 h 04 min
